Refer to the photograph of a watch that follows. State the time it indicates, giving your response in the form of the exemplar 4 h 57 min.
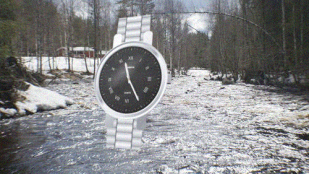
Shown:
11 h 25 min
